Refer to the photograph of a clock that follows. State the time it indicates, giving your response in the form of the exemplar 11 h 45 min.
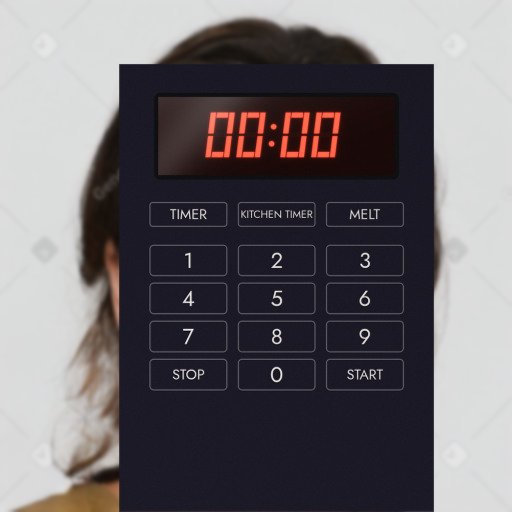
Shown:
0 h 00 min
